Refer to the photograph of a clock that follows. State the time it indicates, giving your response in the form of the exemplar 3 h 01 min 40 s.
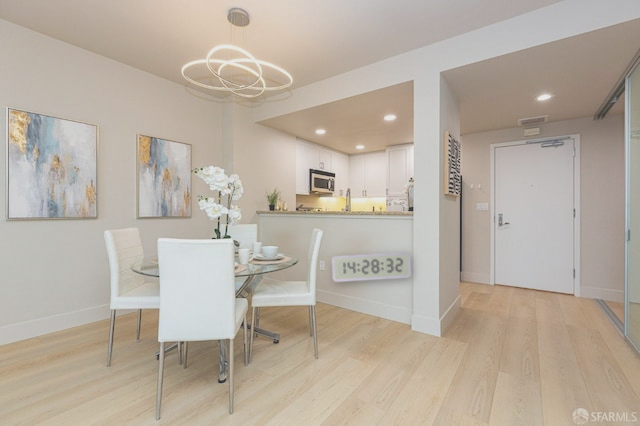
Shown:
14 h 28 min 32 s
